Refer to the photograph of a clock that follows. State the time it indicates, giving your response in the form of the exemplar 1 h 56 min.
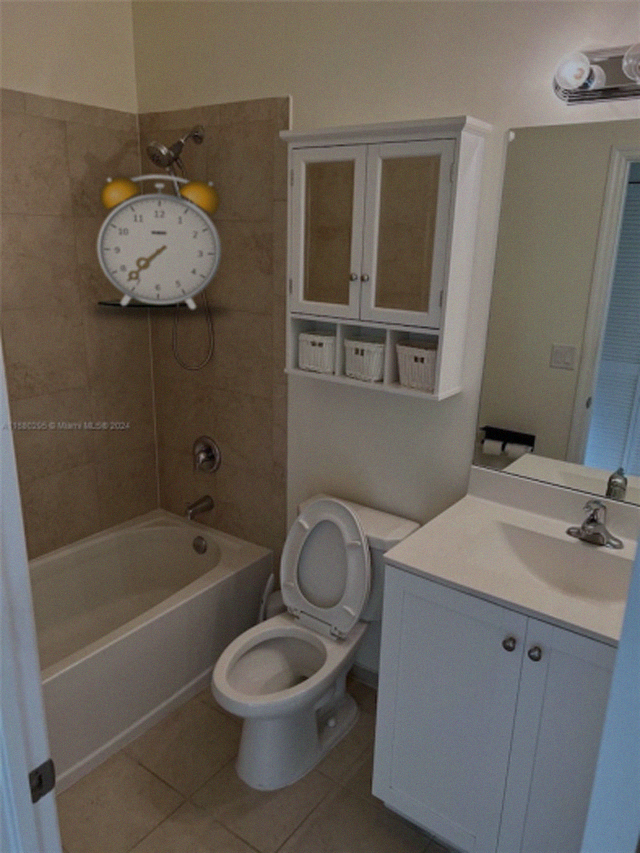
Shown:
7 h 37 min
